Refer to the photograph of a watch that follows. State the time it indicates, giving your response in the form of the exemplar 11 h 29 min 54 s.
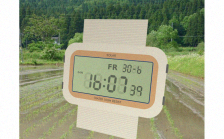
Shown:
16 h 07 min 39 s
